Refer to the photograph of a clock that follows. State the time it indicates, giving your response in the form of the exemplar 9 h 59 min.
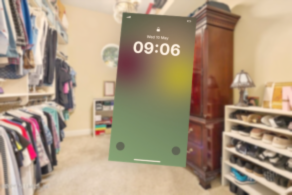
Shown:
9 h 06 min
